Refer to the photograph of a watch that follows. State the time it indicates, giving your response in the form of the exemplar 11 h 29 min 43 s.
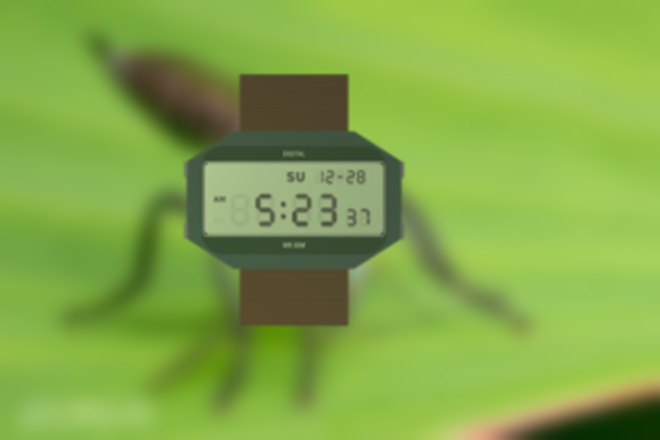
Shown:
5 h 23 min 37 s
